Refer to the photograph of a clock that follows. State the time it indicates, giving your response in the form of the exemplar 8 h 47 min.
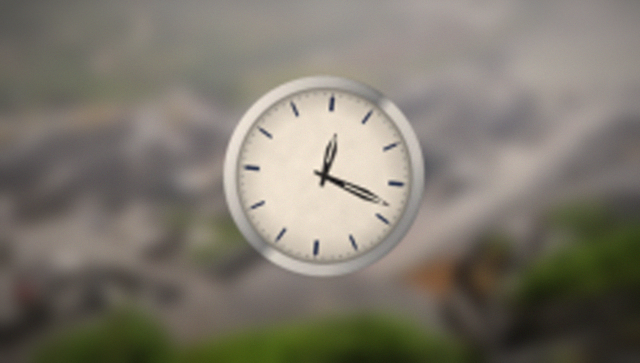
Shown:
12 h 18 min
